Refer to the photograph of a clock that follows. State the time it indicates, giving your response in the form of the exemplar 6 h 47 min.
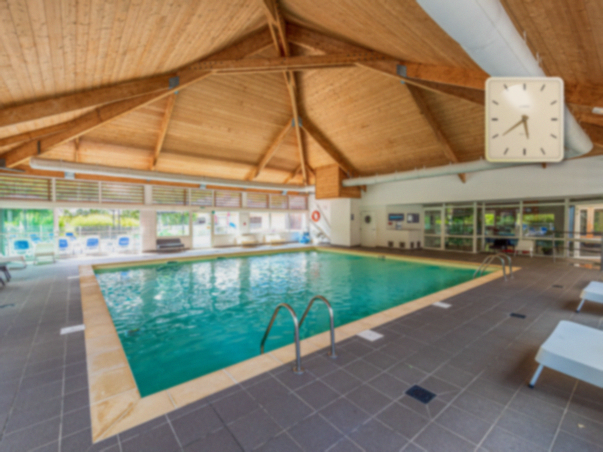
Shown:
5 h 39 min
